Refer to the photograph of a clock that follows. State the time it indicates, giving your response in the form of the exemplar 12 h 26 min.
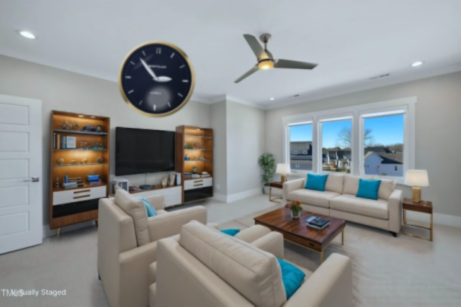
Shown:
2 h 53 min
